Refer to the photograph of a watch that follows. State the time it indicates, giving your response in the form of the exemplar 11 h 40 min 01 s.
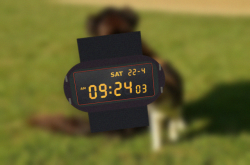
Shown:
9 h 24 min 03 s
